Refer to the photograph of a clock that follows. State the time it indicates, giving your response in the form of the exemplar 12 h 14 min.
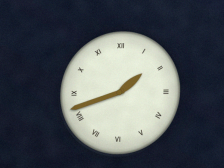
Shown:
1 h 42 min
